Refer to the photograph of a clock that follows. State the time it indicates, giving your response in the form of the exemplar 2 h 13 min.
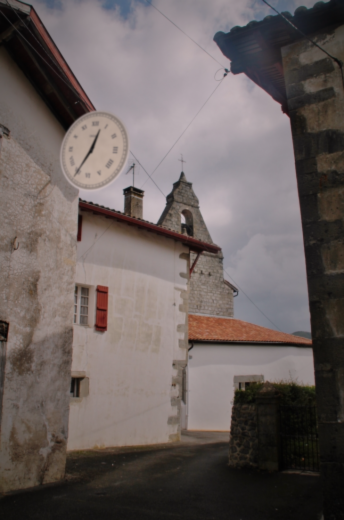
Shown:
12 h 35 min
